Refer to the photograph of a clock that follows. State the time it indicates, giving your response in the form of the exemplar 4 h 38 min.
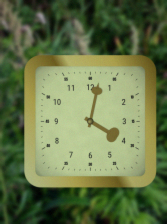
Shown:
4 h 02 min
